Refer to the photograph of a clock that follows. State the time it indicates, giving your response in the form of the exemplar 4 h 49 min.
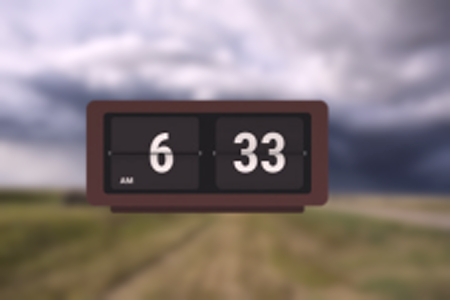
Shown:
6 h 33 min
